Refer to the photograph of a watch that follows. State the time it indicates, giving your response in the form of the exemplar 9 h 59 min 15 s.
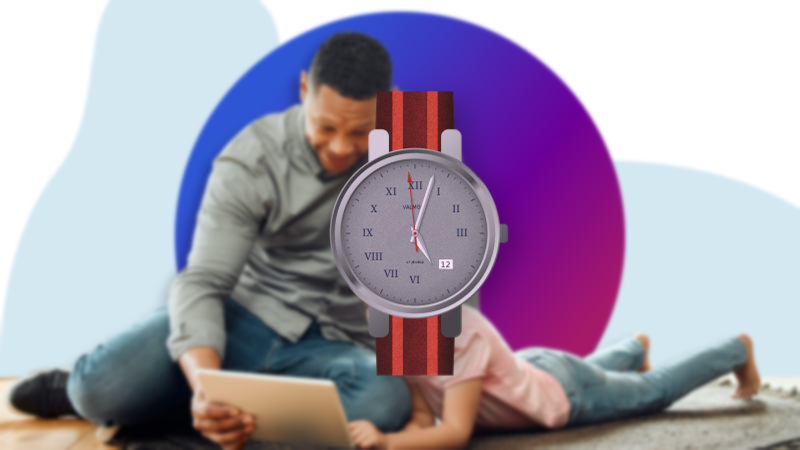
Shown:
5 h 02 min 59 s
